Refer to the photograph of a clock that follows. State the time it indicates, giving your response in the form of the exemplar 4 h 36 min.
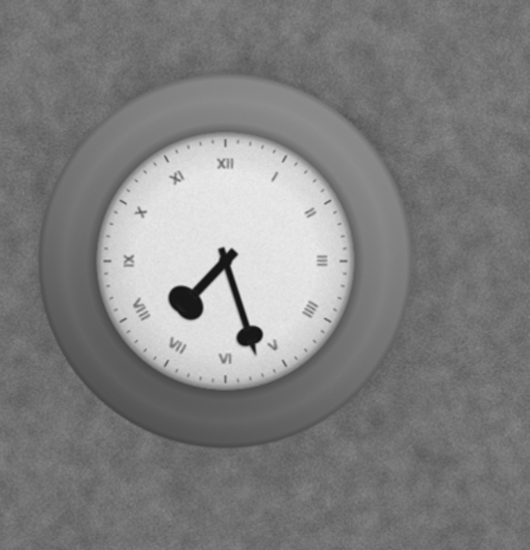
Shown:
7 h 27 min
